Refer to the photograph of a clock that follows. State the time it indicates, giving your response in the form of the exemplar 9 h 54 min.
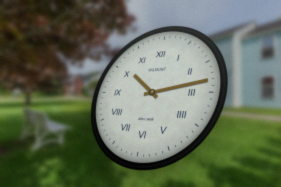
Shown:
10 h 13 min
